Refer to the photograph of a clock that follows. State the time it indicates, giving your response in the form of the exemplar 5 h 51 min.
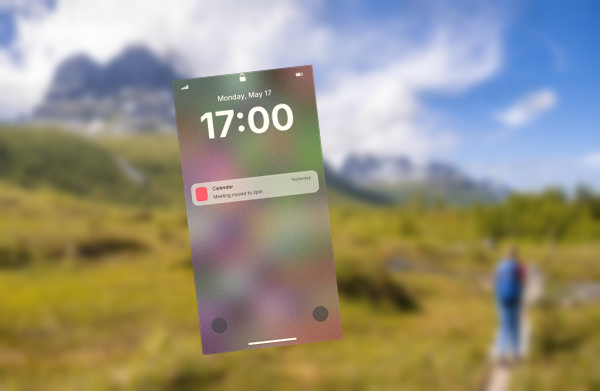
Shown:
17 h 00 min
